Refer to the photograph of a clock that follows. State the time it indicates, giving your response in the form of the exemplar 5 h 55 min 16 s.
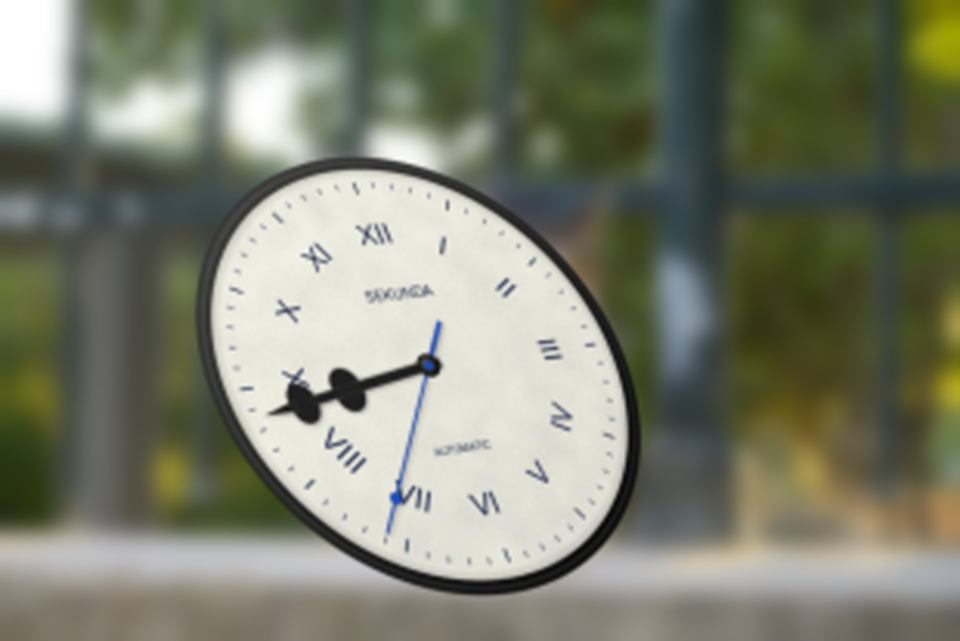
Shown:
8 h 43 min 36 s
